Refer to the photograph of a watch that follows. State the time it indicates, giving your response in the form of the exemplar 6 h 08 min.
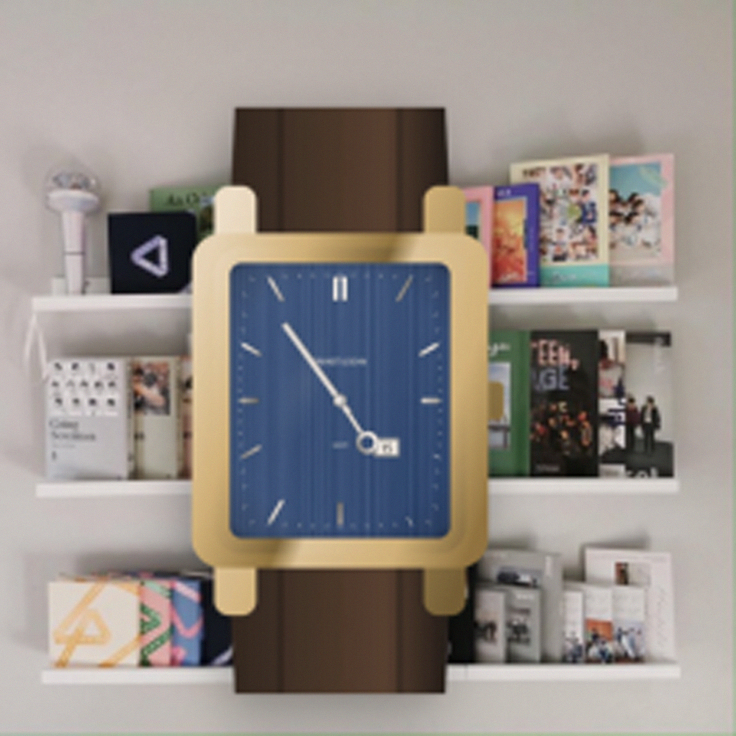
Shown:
4 h 54 min
